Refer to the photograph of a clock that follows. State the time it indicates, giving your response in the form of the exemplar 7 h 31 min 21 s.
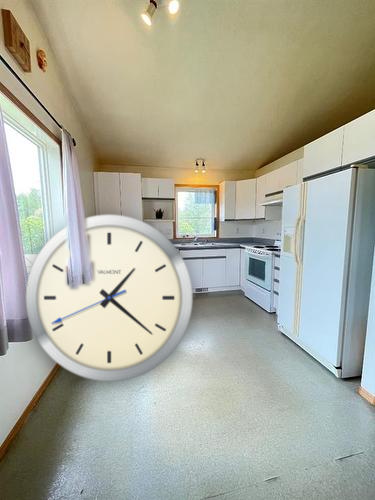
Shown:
1 h 21 min 41 s
